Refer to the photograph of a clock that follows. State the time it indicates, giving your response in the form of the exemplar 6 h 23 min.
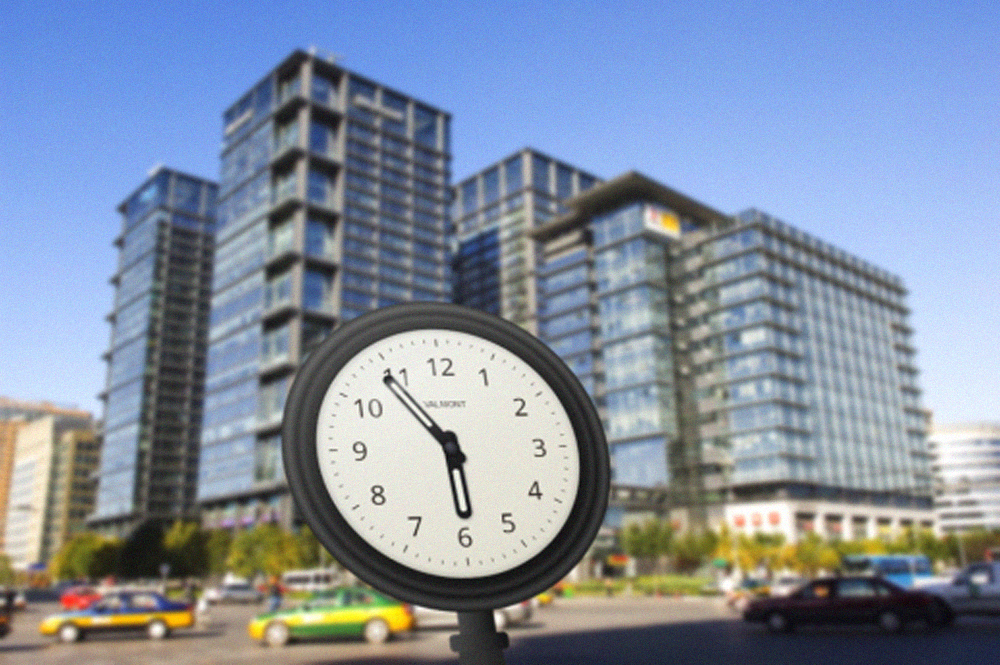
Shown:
5 h 54 min
